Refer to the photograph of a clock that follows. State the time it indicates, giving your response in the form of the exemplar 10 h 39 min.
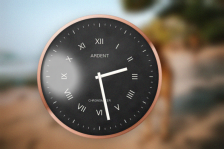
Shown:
2 h 28 min
